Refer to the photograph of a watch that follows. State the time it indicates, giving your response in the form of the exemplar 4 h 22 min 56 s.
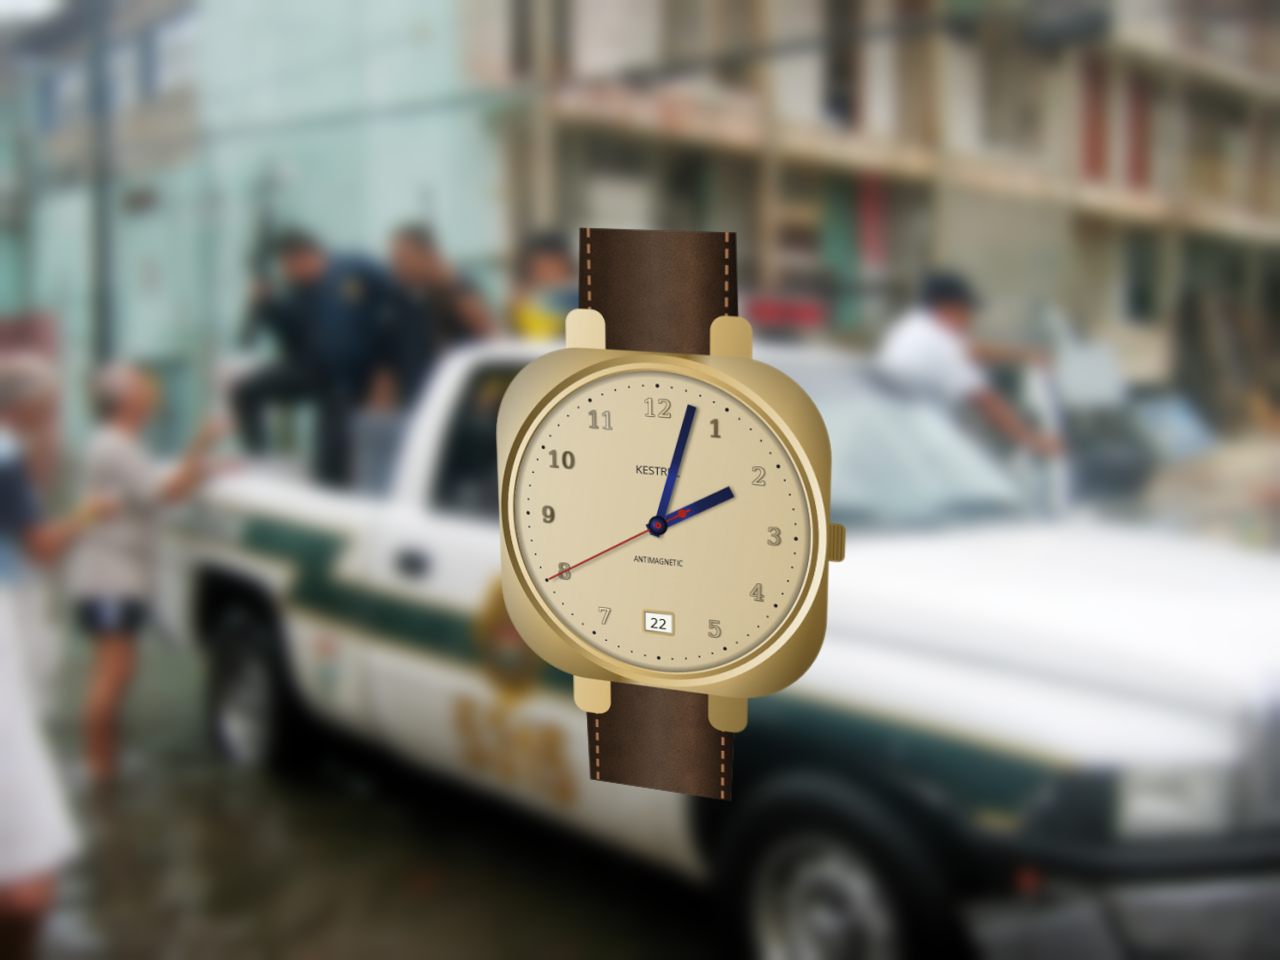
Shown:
2 h 02 min 40 s
